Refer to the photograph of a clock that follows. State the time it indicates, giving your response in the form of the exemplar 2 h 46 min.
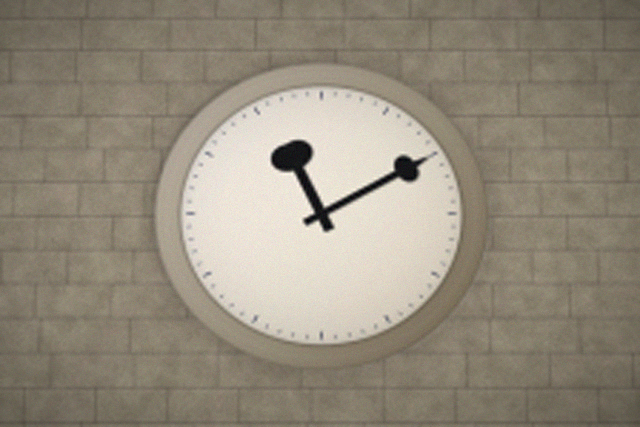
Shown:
11 h 10 min
